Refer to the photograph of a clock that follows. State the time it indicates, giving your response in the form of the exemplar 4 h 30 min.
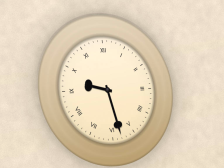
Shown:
9 h 28 min
